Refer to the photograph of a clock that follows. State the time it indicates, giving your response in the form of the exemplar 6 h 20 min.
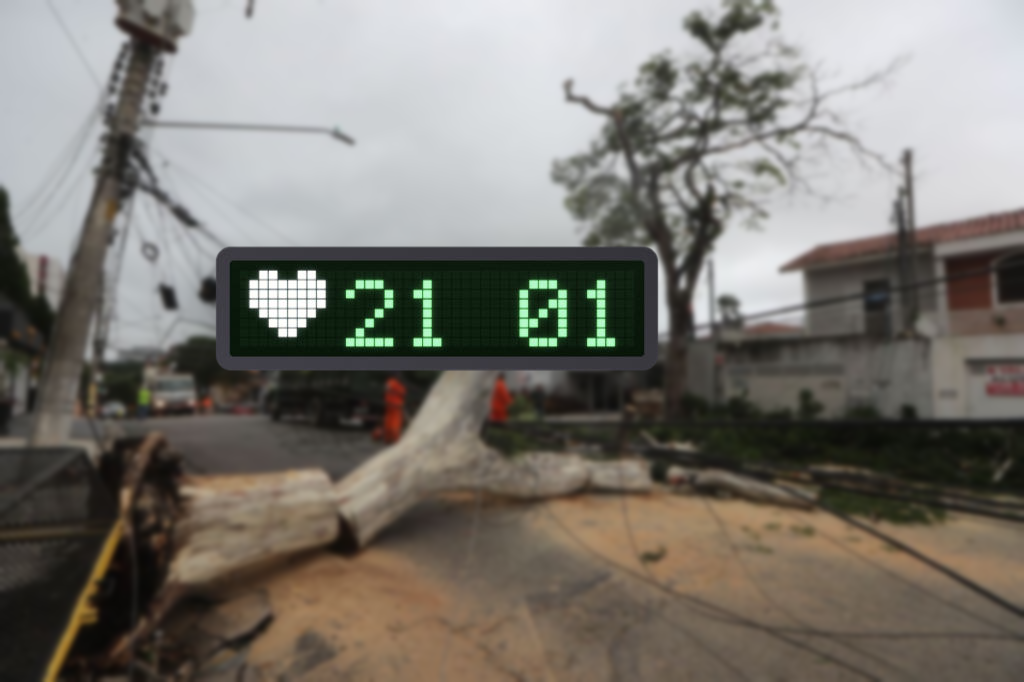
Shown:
21 h 01 min
